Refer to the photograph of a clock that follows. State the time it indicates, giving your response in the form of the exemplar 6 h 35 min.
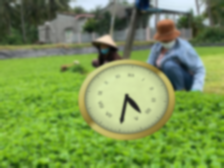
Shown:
4 h 30 min
